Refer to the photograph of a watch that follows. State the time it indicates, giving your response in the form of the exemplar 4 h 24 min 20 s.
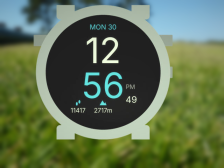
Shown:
12 h 56 min 49 s
